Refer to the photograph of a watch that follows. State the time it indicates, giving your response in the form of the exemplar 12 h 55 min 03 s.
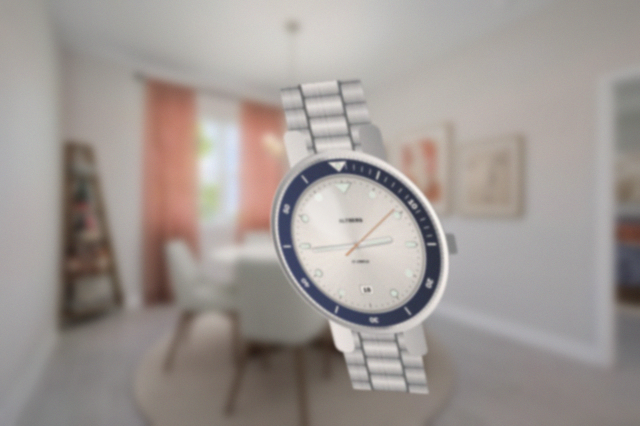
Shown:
2 h 44 min 09 s
